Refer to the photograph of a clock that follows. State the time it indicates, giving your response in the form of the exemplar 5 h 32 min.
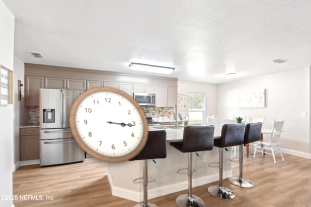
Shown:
3 h 16 min
